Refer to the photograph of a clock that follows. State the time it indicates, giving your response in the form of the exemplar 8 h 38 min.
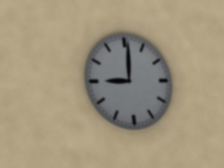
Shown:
9 h 01 min
